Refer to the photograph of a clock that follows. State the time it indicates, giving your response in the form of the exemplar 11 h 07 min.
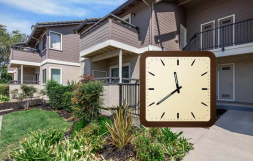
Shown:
11 h 39 min
